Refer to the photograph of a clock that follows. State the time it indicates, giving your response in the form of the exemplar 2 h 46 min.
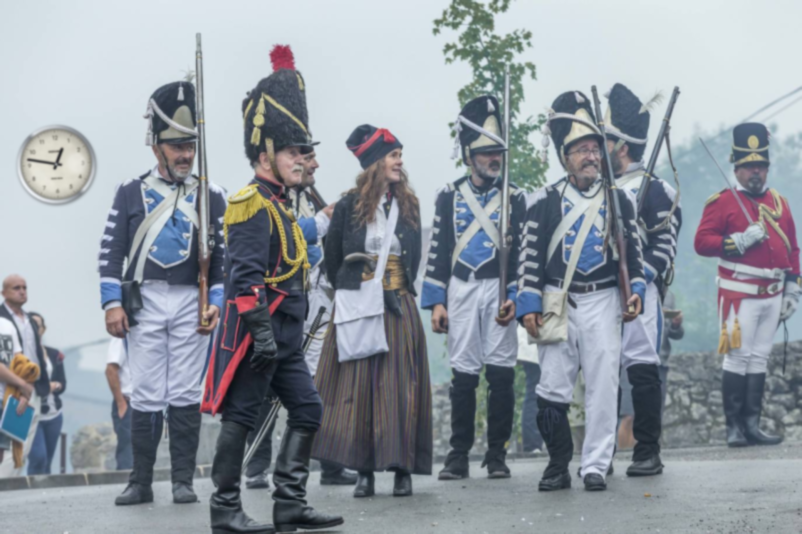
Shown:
12 h 47 min
